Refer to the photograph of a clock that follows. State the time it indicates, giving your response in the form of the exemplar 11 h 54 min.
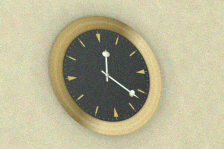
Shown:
12 h 22 min
